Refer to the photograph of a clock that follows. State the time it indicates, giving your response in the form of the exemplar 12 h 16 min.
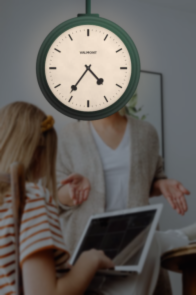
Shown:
4 h 36 min
